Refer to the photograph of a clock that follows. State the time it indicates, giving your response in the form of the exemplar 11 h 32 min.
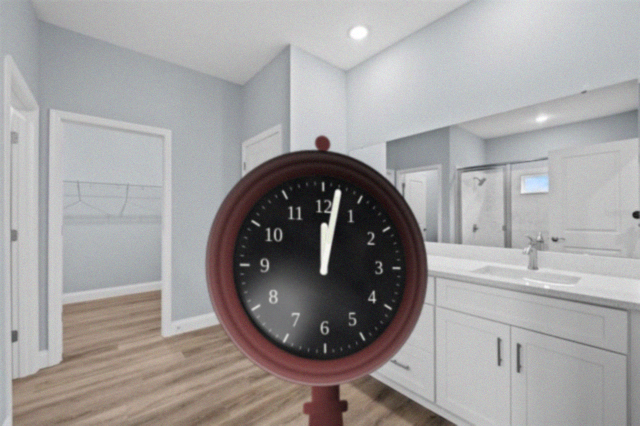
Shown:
12 h 02 min
